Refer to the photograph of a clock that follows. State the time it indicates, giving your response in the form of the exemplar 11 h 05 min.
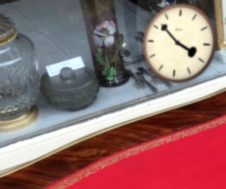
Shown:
3 h 52 min
